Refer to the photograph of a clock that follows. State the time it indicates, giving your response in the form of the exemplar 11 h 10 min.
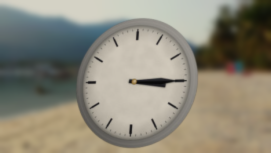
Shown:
3 h 15 min
